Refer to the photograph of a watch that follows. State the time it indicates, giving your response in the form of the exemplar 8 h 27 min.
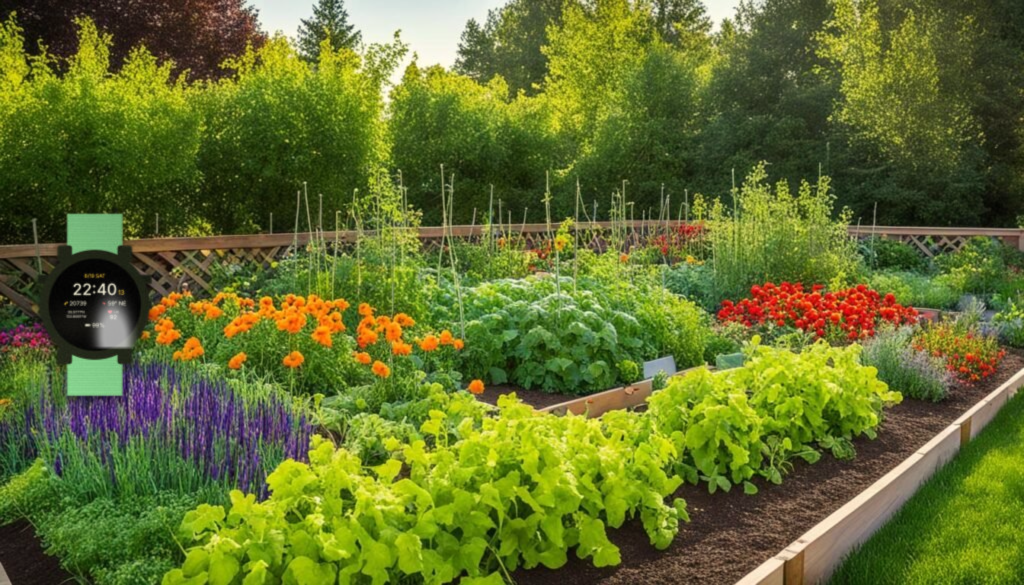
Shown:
22 h 40 min
